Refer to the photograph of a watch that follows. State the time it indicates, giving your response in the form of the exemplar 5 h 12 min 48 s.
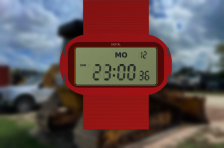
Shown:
23 h 00 min 36 s
